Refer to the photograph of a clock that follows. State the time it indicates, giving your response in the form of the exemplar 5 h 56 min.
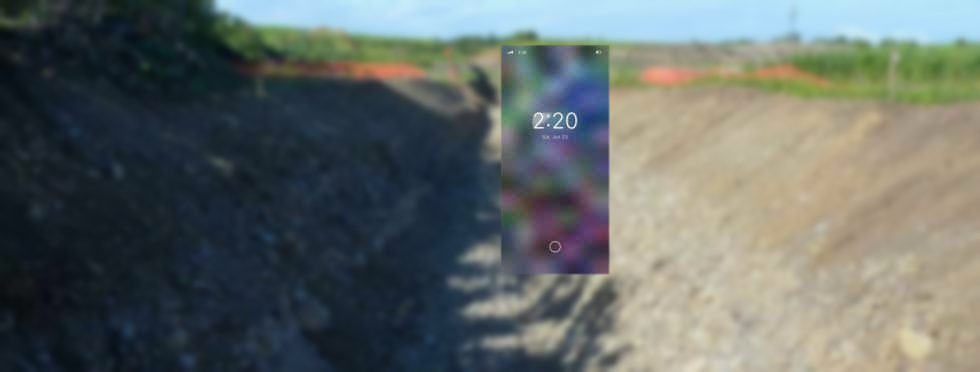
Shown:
2 h 20 min
